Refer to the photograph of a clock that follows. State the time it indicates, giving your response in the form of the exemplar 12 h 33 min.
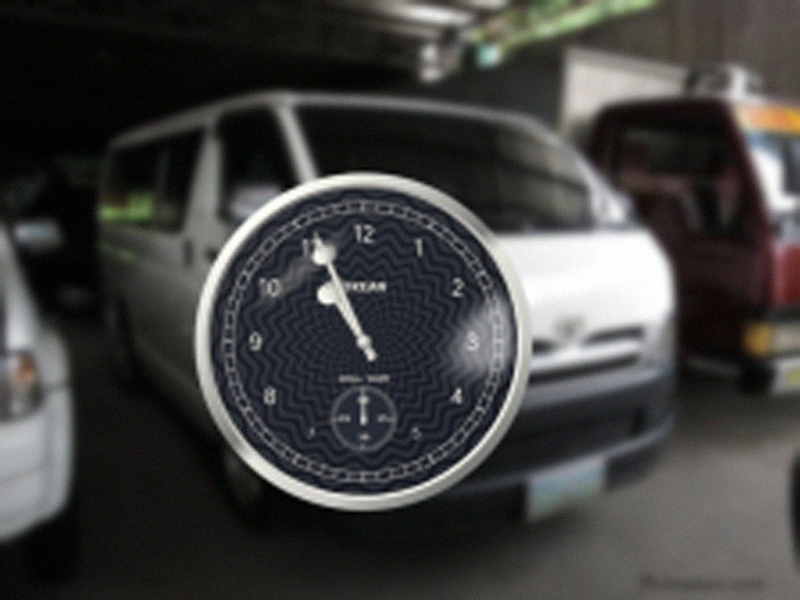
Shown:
10 h 56 min
